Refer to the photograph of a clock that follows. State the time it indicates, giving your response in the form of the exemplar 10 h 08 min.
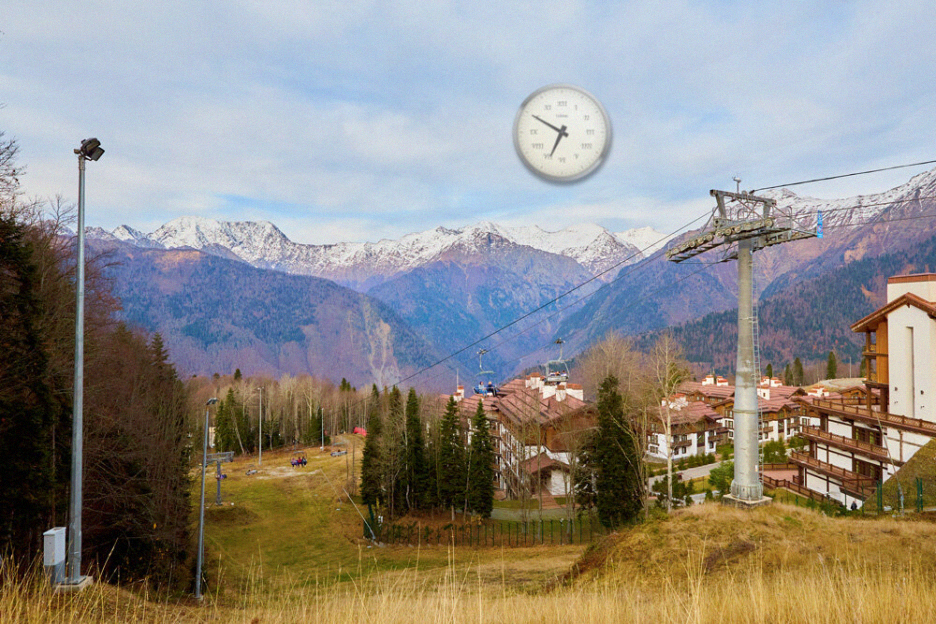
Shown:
6 h 50 min
